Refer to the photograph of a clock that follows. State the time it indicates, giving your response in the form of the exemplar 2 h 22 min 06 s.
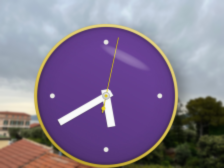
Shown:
5 h 40 min 02 s
